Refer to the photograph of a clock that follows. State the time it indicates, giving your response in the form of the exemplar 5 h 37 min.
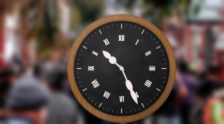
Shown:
10 h 26 min
